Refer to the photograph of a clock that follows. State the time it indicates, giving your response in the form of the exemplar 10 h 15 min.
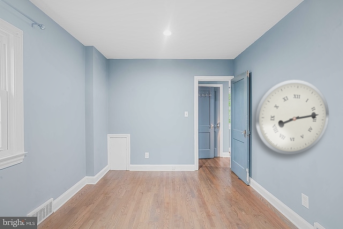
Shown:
8 h 13 min
